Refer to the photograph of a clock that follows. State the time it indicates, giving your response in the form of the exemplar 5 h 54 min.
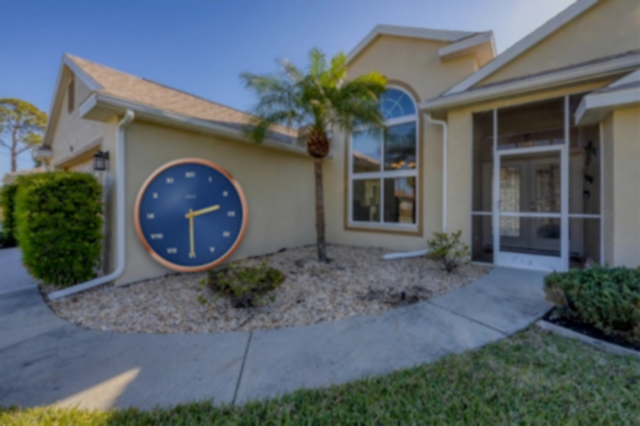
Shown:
2 h 30 min
